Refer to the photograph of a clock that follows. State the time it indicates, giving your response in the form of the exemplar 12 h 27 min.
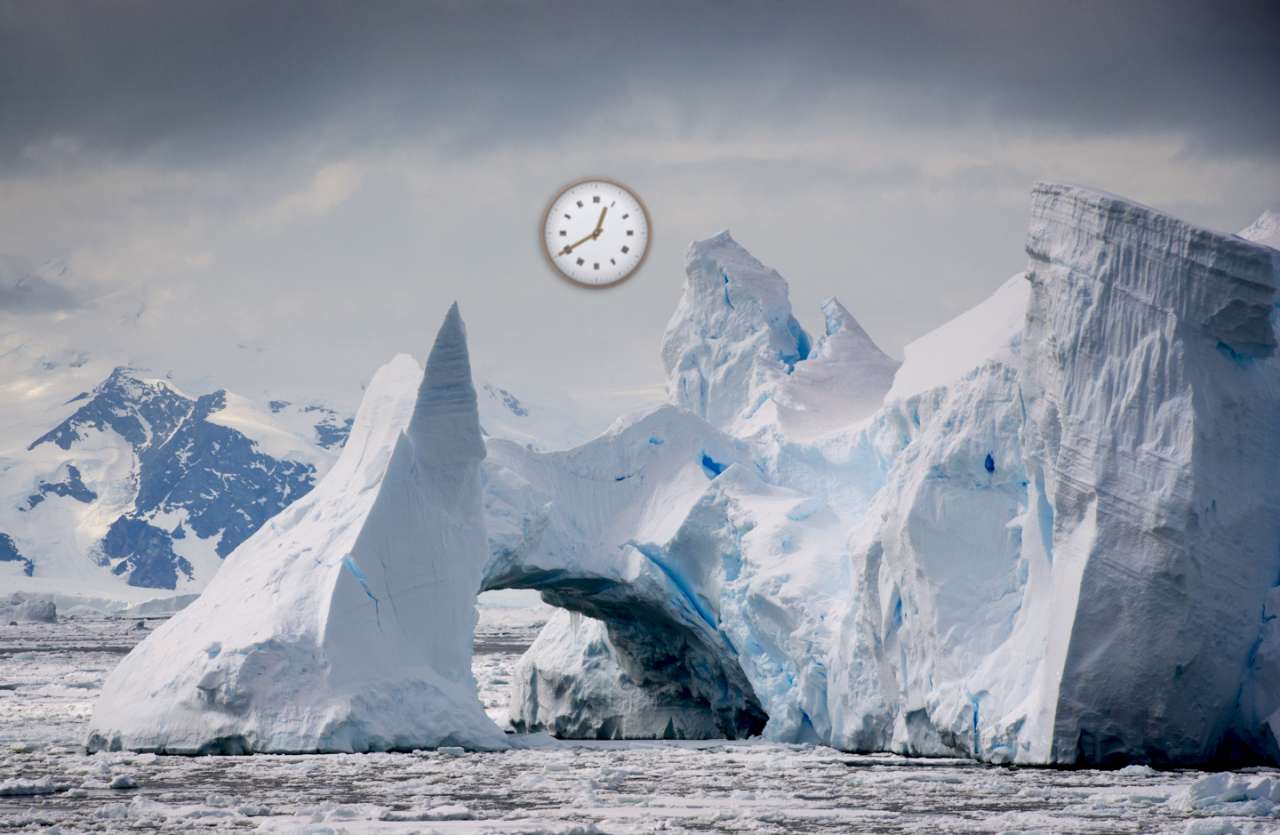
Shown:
12 h 40 min
